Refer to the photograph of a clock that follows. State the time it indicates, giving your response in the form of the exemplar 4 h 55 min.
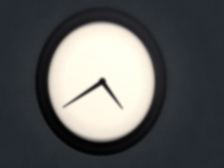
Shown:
4 h 40 min
